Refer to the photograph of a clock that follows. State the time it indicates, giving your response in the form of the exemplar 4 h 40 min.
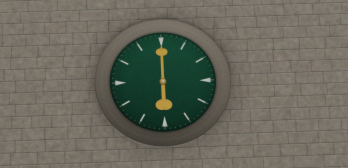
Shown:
6 h 00 min
